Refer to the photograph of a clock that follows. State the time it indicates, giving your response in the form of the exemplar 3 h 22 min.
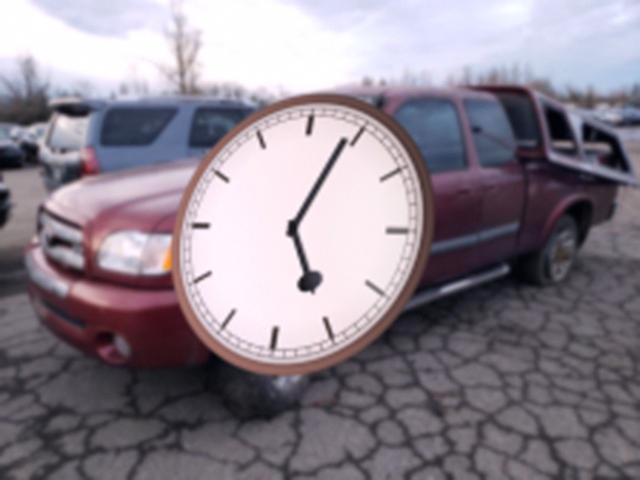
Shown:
5 h 04 min
